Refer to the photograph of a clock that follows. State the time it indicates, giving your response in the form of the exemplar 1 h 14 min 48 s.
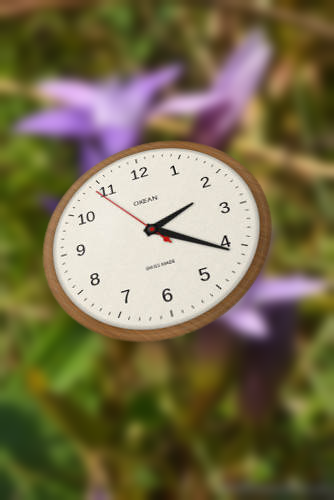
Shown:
2 h 20 min 54 s
